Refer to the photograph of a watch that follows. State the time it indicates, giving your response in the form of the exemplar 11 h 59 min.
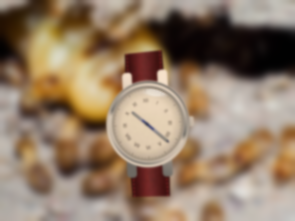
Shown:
10 h 22 min
